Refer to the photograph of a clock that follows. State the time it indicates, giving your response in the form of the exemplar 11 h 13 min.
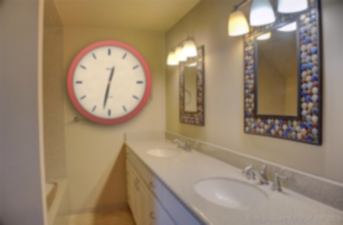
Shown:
12 h 32 min
